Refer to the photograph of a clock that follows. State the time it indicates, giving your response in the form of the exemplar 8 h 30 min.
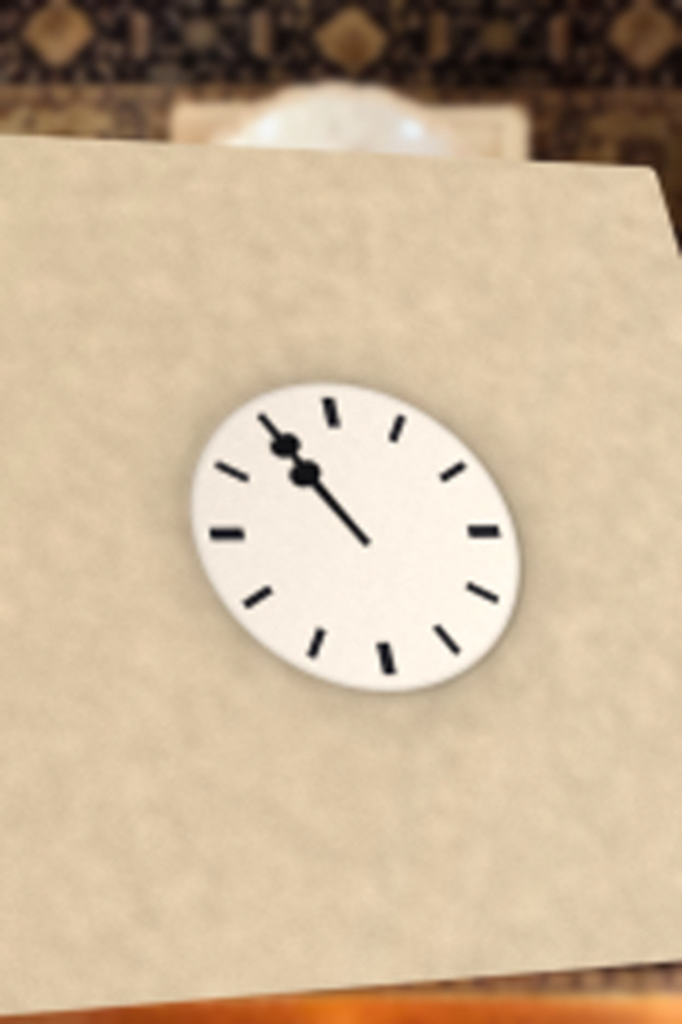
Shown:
10 h 55 min
